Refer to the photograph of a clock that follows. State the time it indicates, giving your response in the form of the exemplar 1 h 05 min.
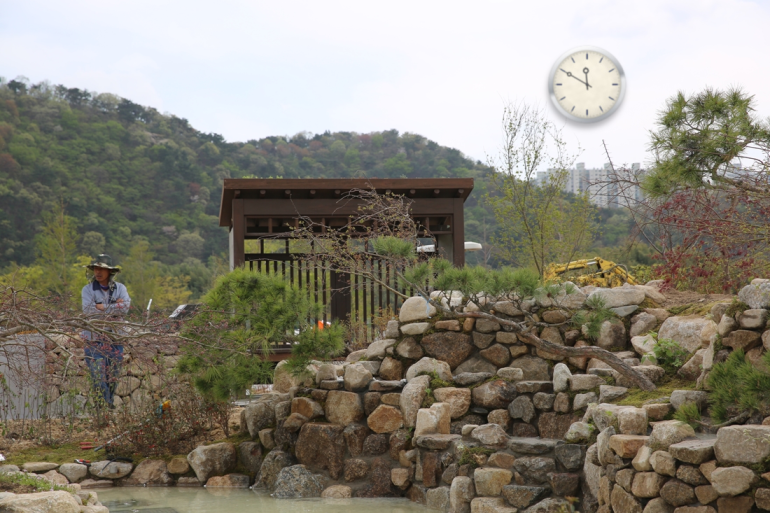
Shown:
11 h 50 min
